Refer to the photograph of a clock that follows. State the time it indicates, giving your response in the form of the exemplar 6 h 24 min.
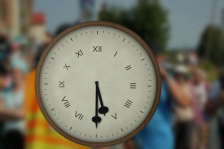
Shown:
5 h 30 min
